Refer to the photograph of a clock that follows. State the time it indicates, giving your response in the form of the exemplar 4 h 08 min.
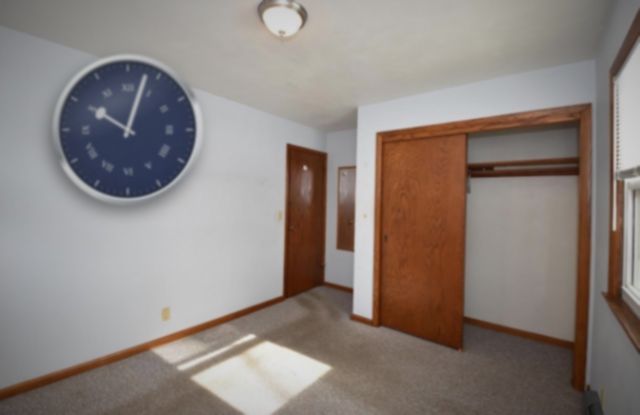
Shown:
10 h 03 min
